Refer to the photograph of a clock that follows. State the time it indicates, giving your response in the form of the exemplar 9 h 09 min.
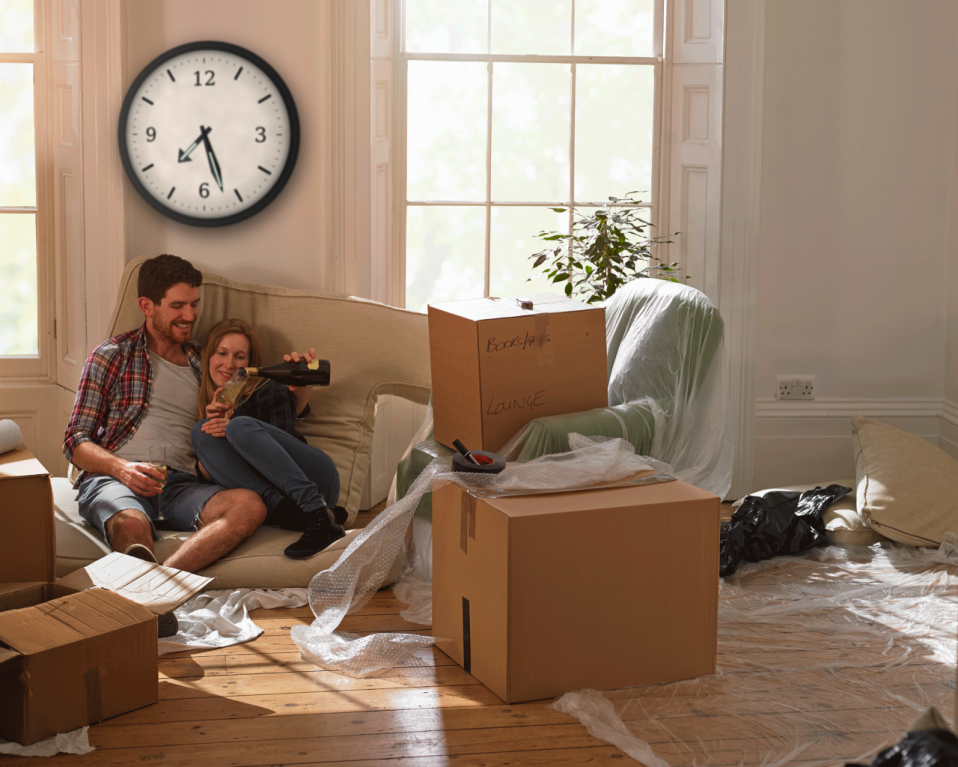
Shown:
7 h 27 min
